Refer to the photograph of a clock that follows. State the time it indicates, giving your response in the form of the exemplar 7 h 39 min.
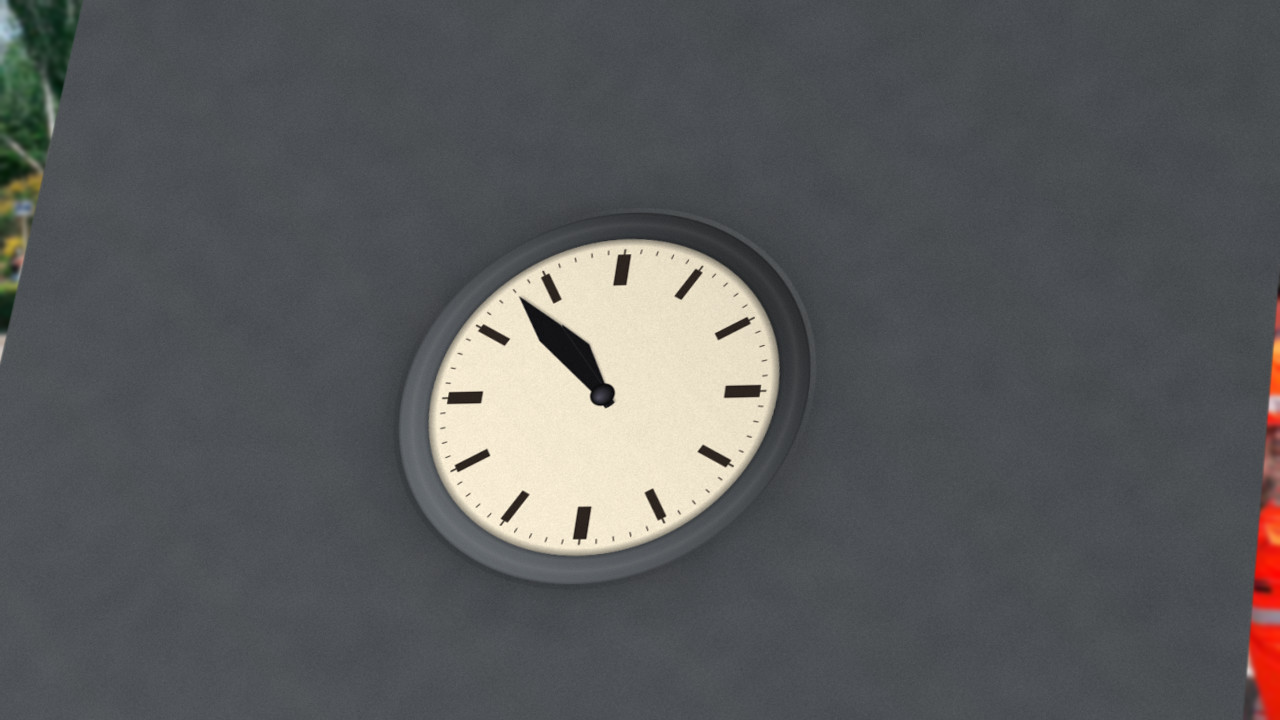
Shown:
10 h 53 min
